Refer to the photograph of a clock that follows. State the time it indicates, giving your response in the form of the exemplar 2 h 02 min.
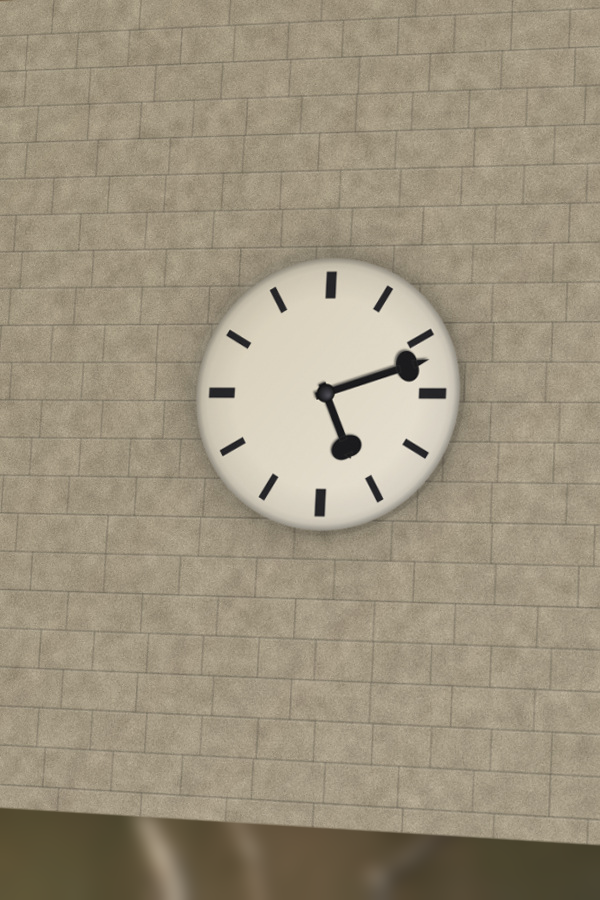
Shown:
5 h 12 min
